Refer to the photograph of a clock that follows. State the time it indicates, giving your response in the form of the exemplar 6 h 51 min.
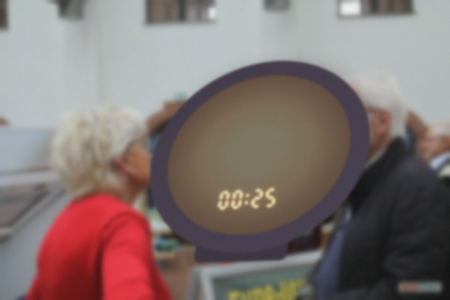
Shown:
0 h 25 min
